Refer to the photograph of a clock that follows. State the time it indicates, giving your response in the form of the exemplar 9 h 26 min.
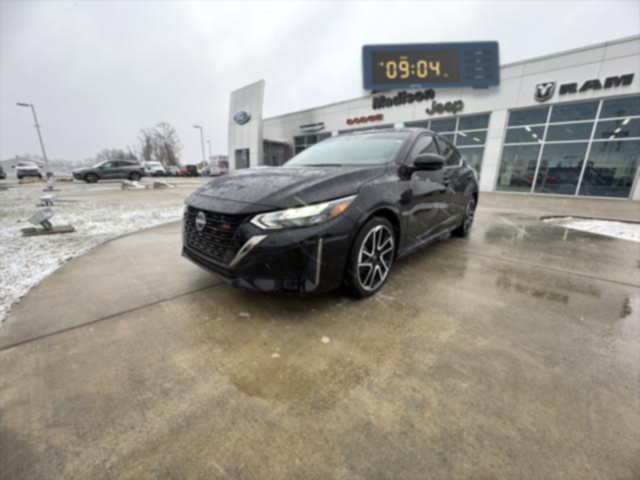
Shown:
9 h 04 min
